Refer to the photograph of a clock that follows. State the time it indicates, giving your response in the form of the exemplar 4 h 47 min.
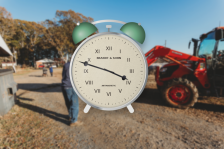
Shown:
3 h 48 min
